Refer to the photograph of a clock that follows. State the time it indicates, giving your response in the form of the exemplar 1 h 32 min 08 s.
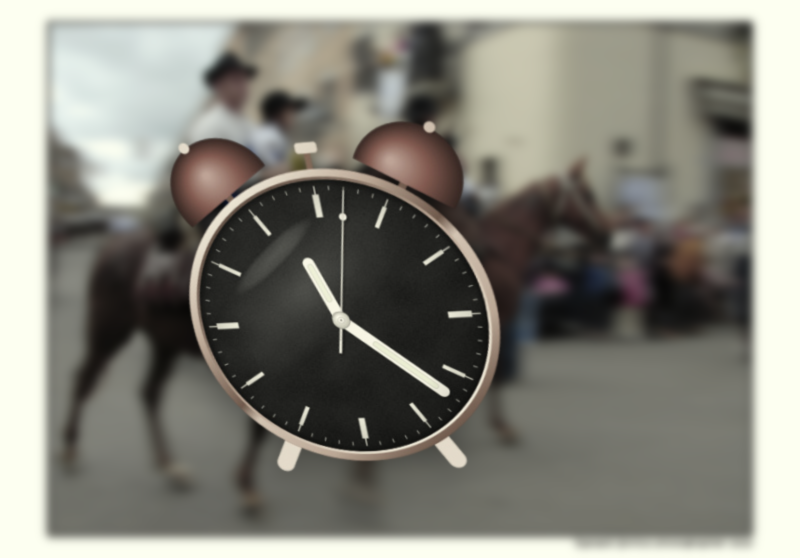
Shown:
11 h 22 min 02 s
